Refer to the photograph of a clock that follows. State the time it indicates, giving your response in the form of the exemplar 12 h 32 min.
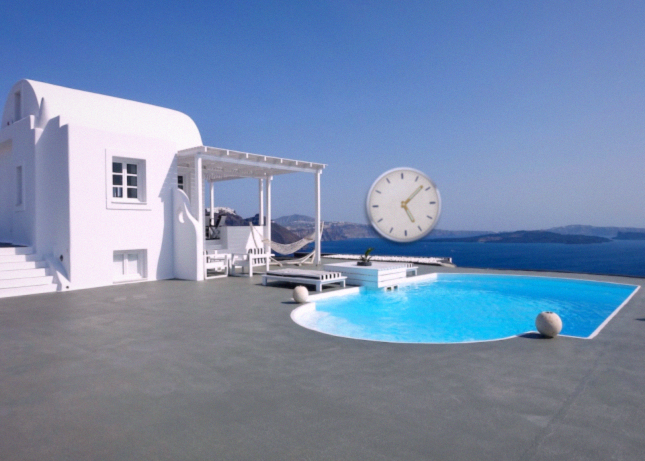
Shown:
5 h 08 min
